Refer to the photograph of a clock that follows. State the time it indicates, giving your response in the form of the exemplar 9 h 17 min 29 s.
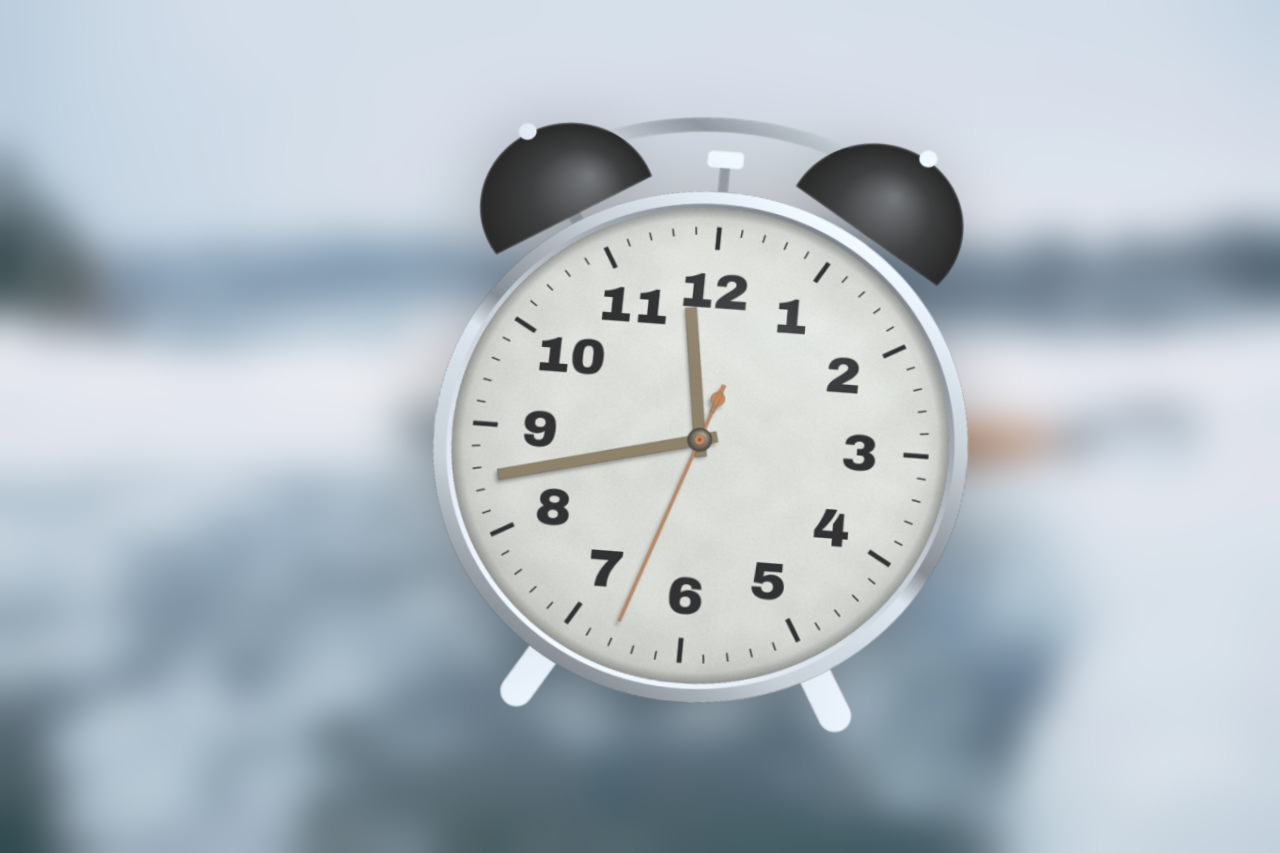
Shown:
11 h 42 min 33 s
